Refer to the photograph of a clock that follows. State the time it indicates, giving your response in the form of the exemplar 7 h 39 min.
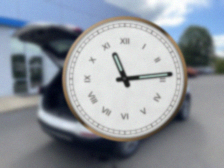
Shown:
11 h 14 min
